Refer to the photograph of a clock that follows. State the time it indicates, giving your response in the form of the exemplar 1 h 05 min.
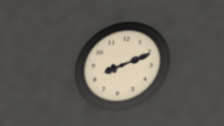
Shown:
8 h 11 min
